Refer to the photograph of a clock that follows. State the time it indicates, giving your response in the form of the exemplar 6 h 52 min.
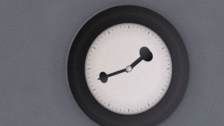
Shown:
1 h 42 min
